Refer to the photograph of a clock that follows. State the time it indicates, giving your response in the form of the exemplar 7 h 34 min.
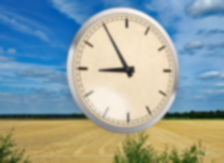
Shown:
8 h 55 min
